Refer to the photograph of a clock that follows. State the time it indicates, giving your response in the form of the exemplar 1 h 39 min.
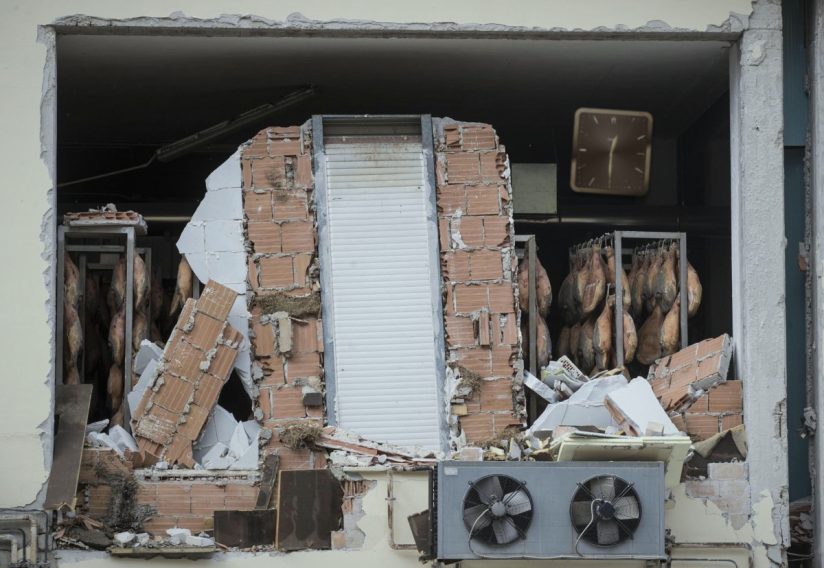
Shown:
12 h 30 min
